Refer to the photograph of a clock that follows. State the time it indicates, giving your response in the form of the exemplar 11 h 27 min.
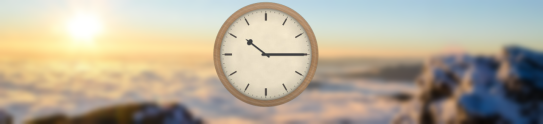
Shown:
10 h 15 min
